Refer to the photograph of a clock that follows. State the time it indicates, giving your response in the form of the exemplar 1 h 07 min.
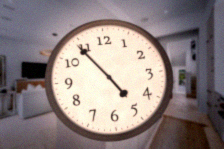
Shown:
4 h 54 min
